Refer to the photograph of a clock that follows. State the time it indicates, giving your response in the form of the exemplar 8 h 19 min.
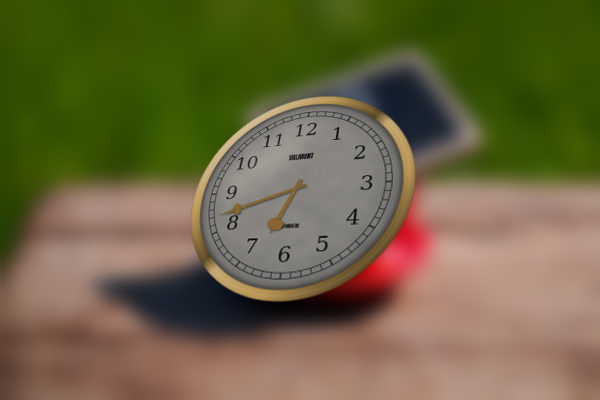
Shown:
6 h 42 min
